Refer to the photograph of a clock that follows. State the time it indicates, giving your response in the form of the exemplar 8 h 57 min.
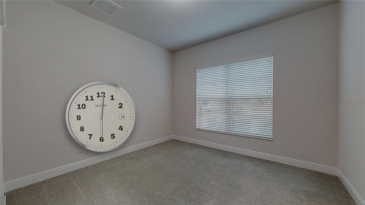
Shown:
6 h 01 min
